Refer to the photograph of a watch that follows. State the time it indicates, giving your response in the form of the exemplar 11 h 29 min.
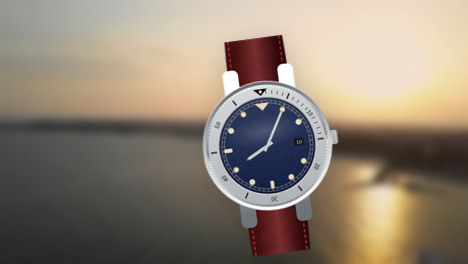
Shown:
8 h 05 min
